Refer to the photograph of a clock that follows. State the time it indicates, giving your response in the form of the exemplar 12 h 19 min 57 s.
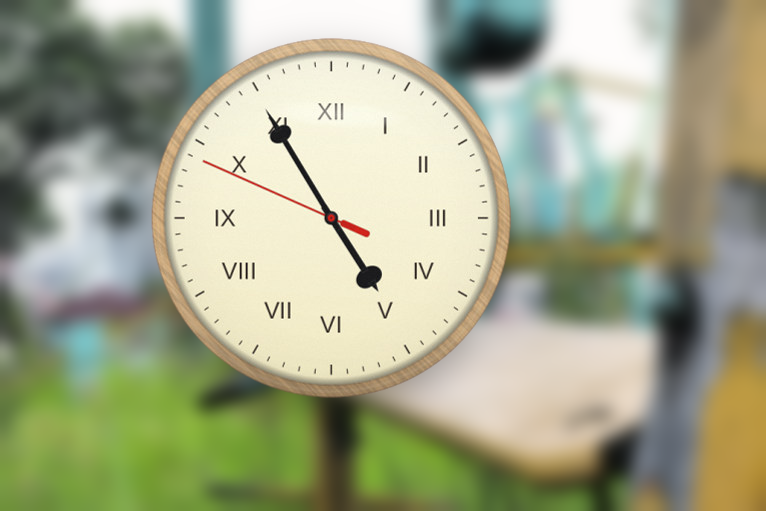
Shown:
4 h 54 min 49 s
